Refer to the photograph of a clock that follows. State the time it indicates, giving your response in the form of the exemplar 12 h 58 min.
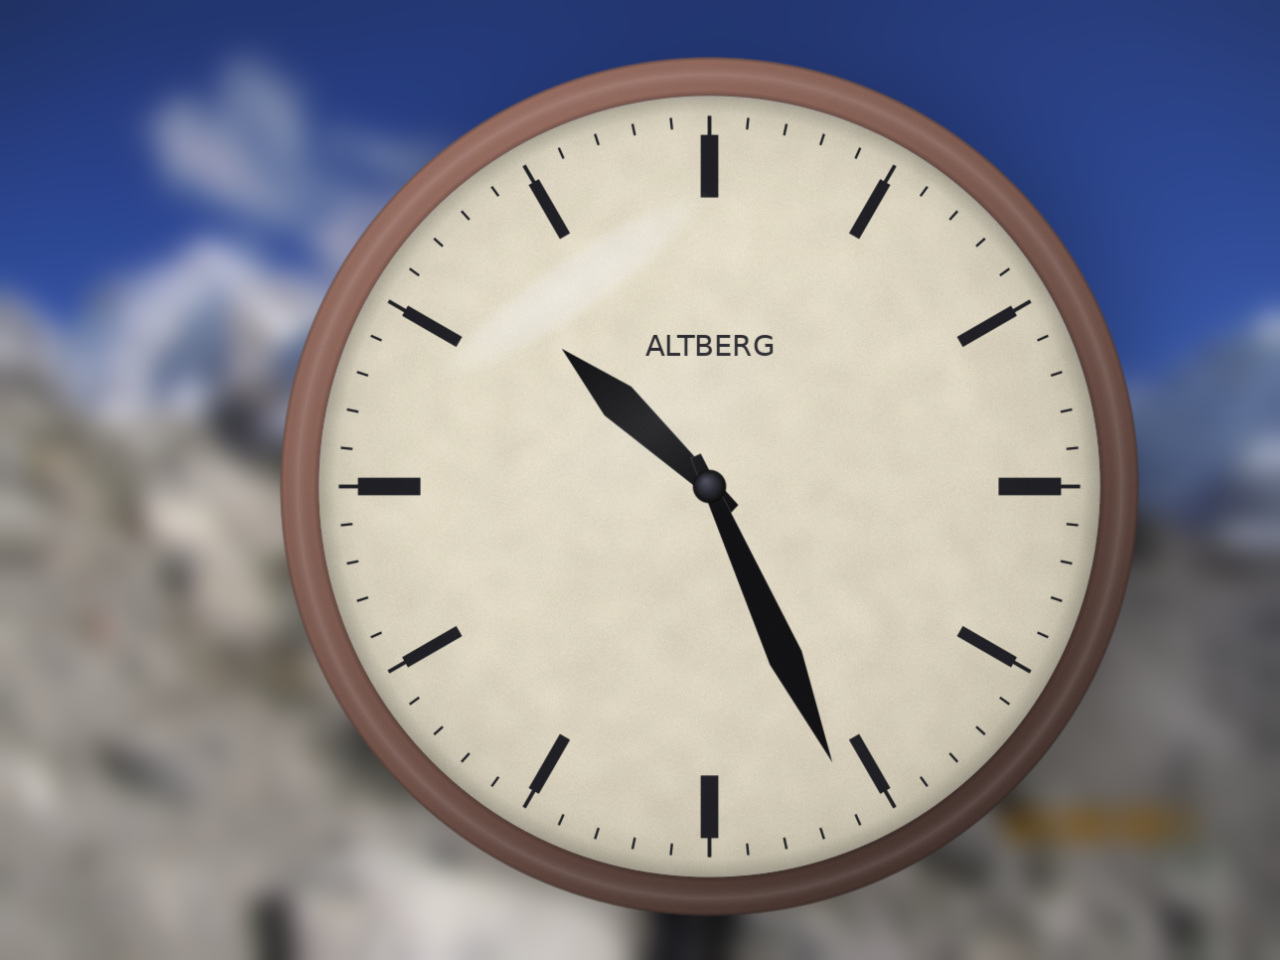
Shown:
10 h 26 min
